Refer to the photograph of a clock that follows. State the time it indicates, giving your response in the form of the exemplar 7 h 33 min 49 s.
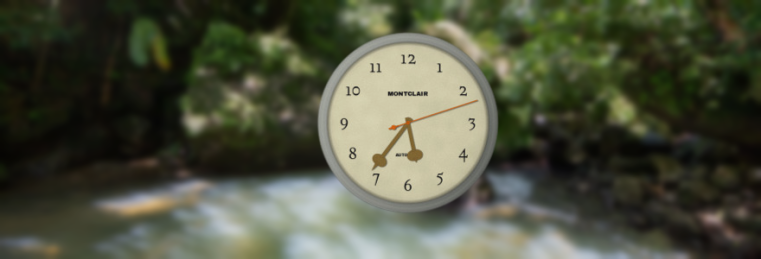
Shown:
5 h 36 min 12 s
